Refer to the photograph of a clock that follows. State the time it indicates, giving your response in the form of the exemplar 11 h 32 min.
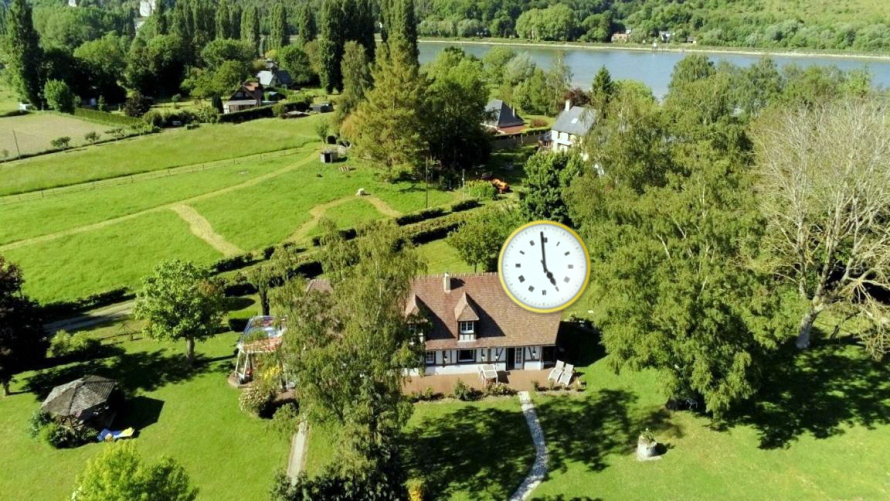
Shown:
4 h 59 min
